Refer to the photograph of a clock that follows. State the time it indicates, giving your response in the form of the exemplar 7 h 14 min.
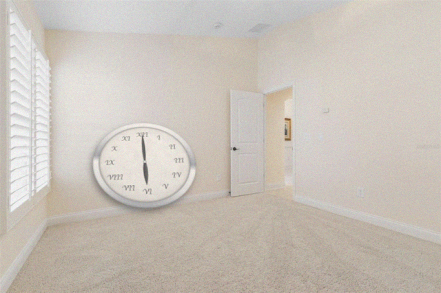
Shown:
6 h 00 min
